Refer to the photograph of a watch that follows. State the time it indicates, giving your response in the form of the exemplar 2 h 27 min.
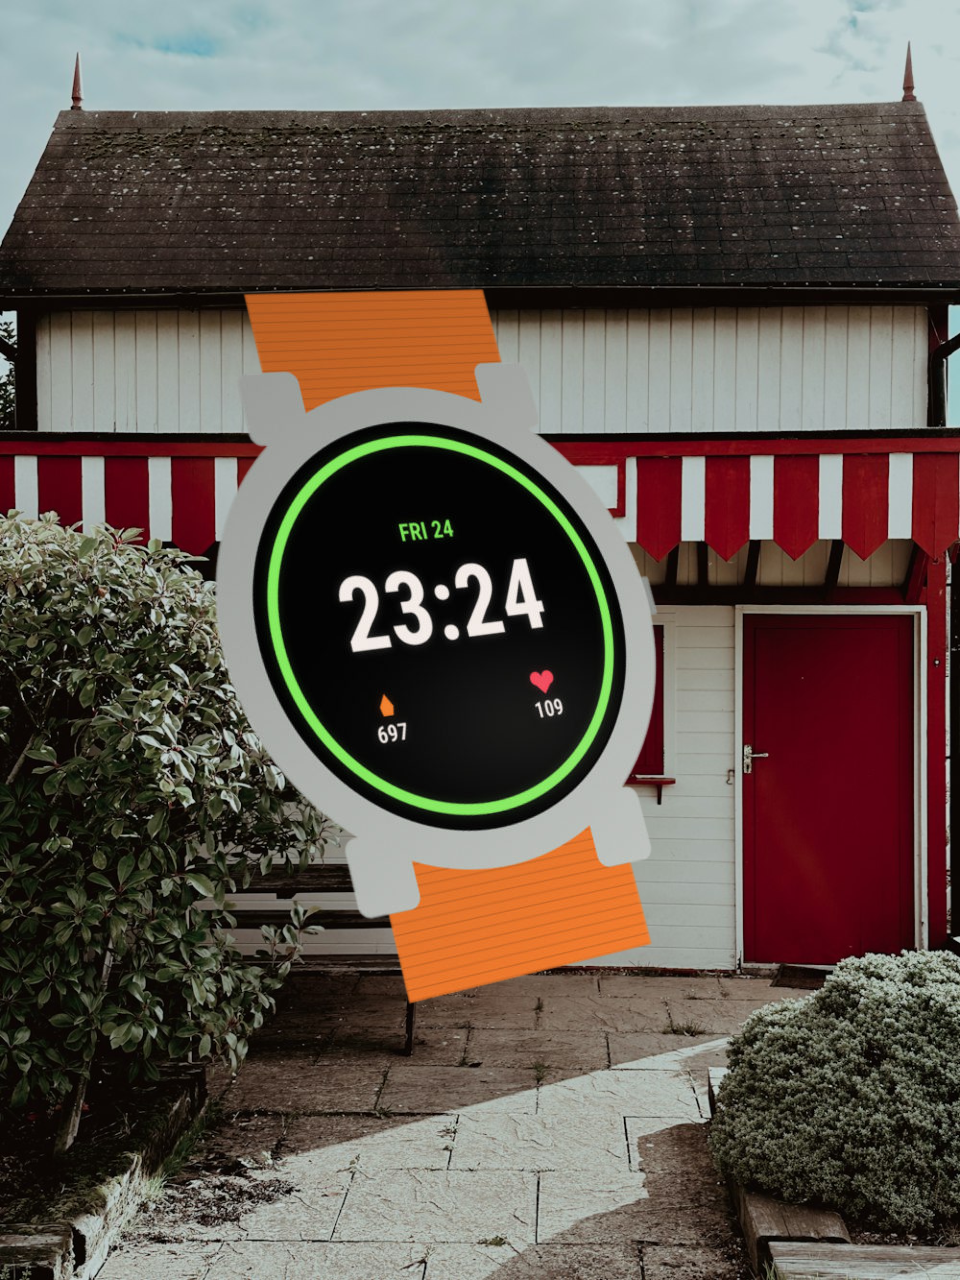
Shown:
23 h 24 min
